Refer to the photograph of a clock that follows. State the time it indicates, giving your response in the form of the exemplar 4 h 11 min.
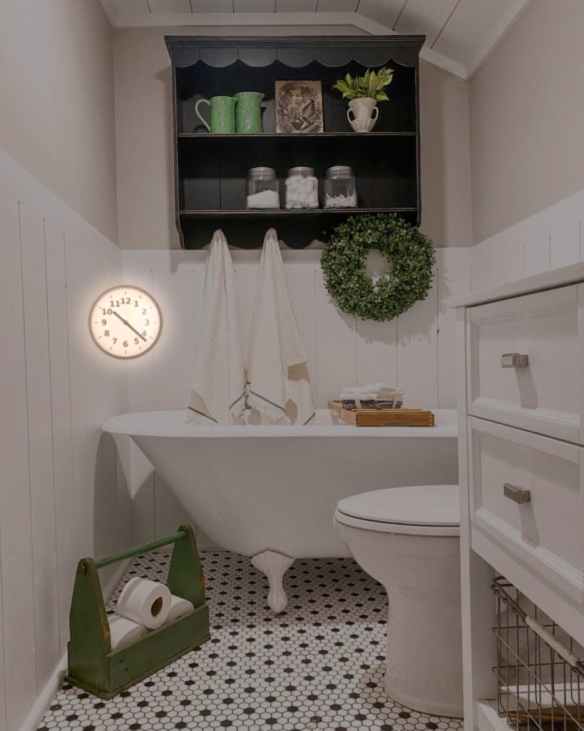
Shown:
10 h 22 min
